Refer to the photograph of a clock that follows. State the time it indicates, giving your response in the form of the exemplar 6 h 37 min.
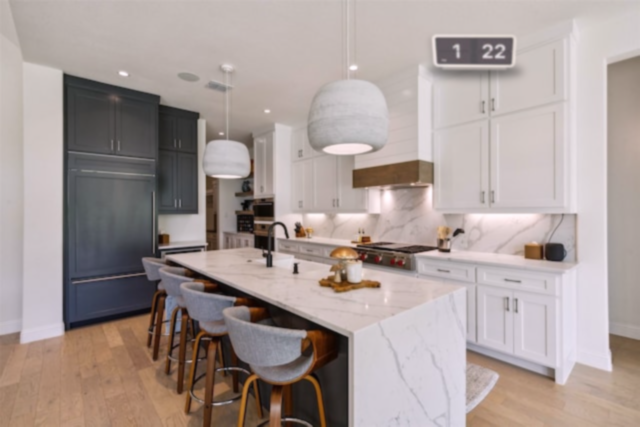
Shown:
1 h 22 min
